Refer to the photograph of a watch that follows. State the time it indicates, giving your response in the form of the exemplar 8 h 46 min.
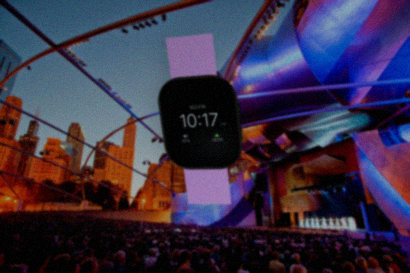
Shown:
10 h 17 min
